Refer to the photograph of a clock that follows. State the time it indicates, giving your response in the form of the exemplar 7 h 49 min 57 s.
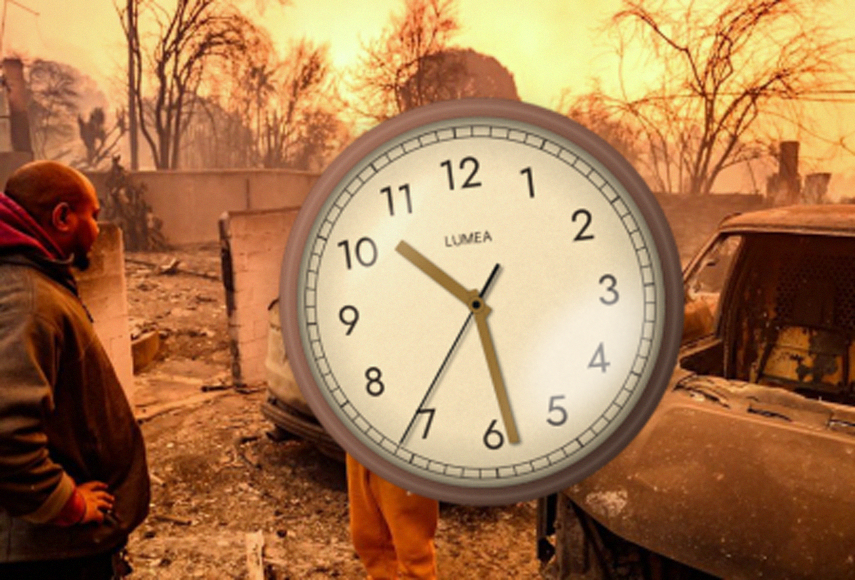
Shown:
10 h 28 min 36 s
